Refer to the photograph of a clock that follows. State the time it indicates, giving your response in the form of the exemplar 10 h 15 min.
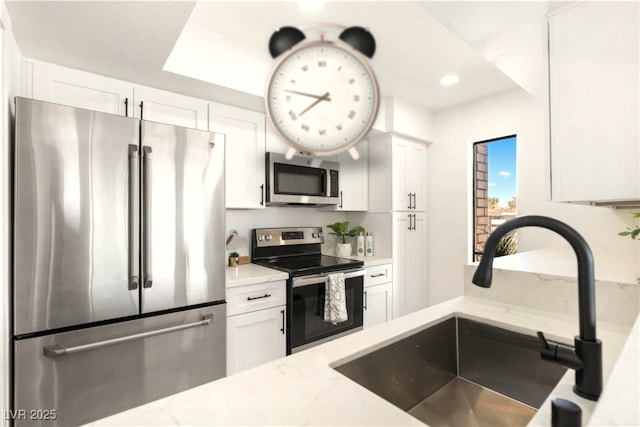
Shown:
7 h 47 min
